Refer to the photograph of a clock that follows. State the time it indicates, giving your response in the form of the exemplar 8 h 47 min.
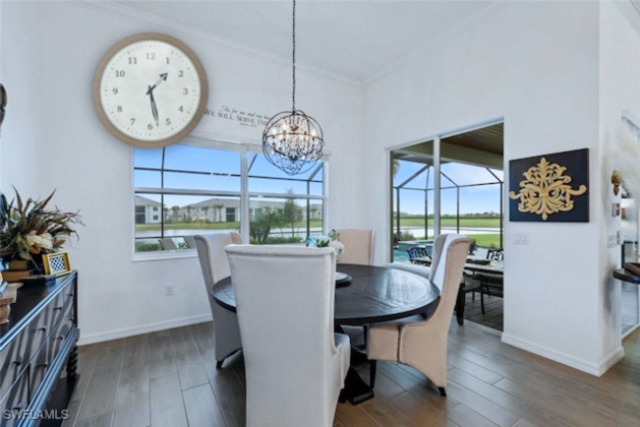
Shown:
1 h 28 min
